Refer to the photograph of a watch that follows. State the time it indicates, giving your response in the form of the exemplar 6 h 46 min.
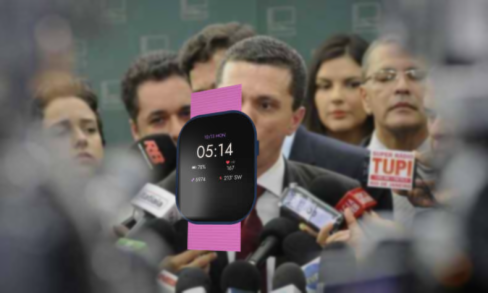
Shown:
5 h 14 min
